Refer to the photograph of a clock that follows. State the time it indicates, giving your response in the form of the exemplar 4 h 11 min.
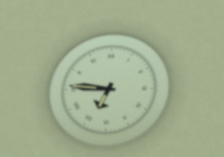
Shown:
6 h 46 min
